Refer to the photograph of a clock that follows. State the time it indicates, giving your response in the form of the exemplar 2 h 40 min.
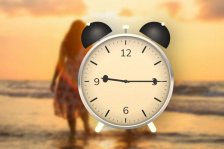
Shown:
9 h 15 min
